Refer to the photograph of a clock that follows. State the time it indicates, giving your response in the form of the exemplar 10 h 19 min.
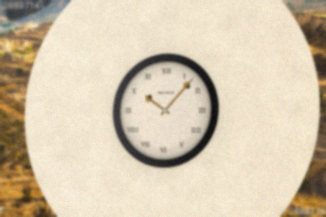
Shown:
10 h 07 min
